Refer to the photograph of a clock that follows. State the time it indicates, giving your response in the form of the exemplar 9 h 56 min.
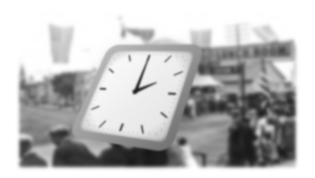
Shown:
2 h 00 min
